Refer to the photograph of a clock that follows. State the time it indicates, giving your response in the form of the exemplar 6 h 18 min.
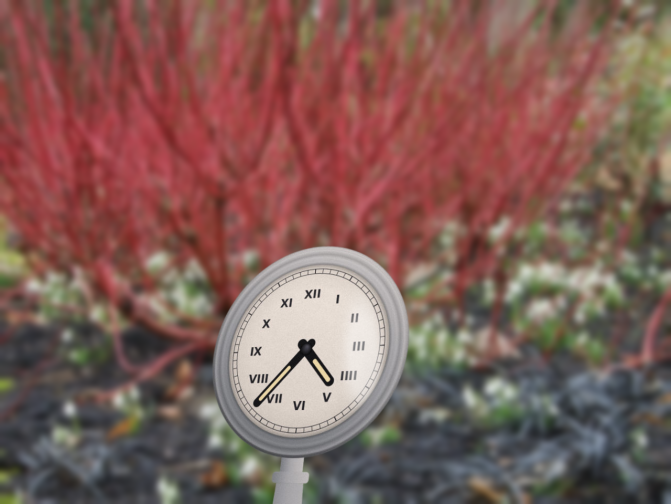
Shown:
4 h 37 min
